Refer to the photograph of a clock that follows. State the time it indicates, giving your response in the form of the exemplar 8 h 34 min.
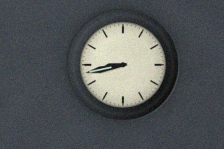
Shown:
8 h 43 min
